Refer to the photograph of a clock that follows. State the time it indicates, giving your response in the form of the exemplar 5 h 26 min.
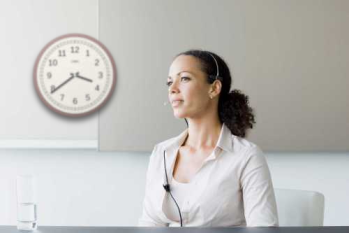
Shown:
3 h 39 min
